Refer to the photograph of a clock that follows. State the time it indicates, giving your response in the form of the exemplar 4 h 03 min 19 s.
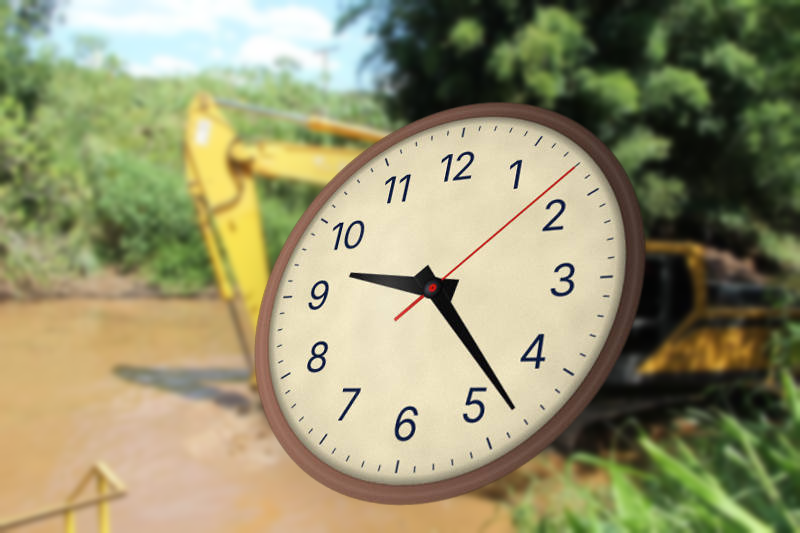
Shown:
9 h 23 min 08 s
